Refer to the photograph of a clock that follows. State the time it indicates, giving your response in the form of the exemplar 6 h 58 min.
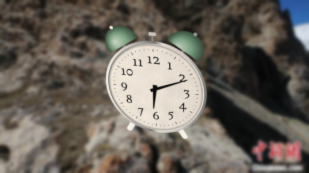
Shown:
6 h 11 min
